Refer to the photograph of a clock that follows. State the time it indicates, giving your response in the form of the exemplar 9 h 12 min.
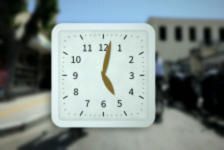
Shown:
5 h 02 min
